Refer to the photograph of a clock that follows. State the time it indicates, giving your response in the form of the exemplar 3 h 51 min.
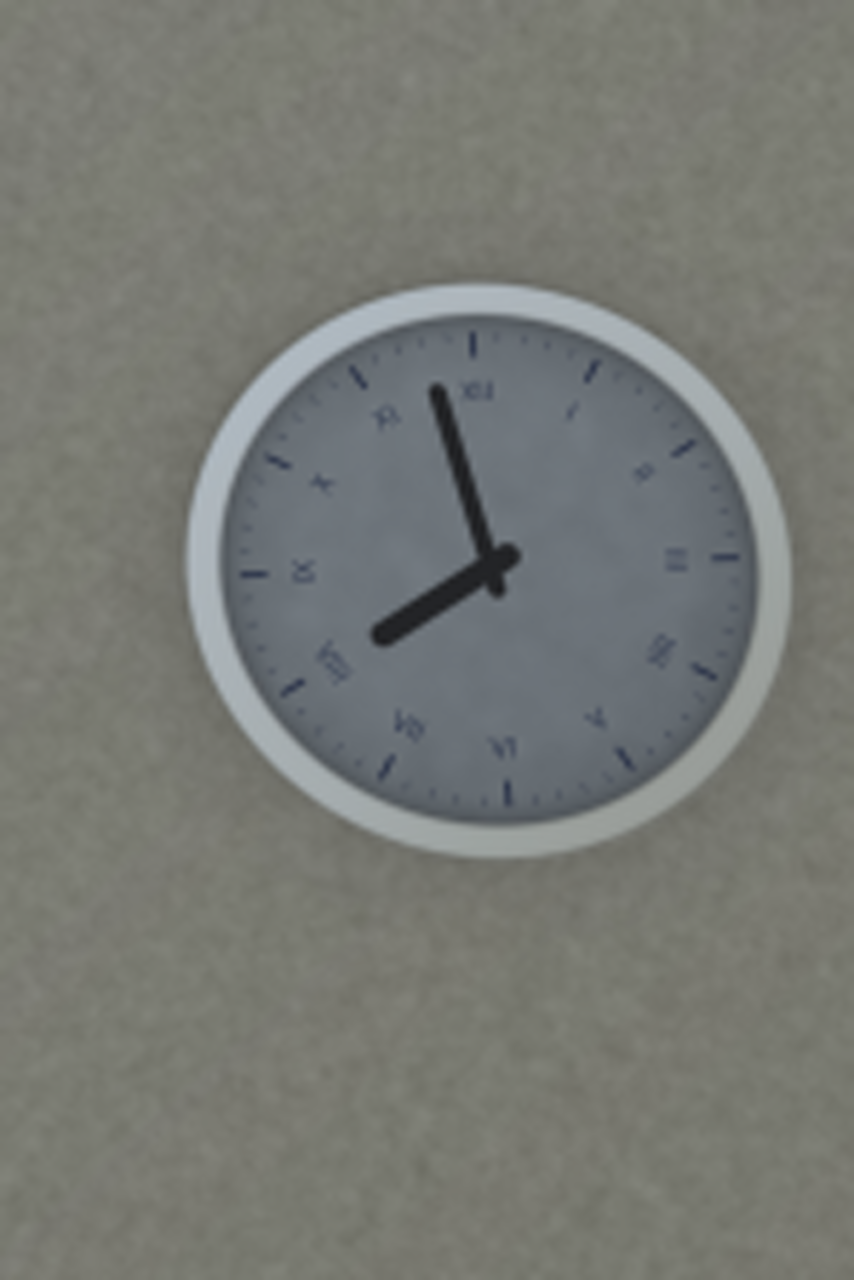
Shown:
7 h 58 min
